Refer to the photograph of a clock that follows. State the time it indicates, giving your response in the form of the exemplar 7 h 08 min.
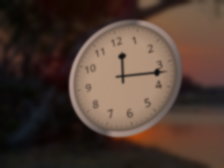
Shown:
12 h 17 min
